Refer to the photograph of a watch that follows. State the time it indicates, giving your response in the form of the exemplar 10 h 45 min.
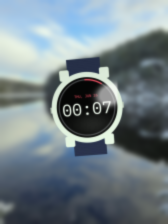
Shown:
0 h 07 min
